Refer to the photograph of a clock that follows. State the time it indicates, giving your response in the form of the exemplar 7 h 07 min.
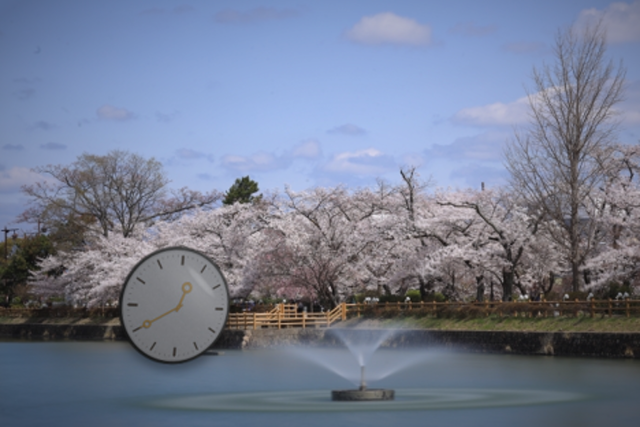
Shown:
12 h 40 min
